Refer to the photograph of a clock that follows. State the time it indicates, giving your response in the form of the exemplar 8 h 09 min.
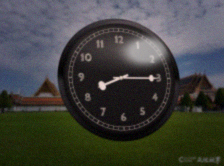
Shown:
8 h 15 min
